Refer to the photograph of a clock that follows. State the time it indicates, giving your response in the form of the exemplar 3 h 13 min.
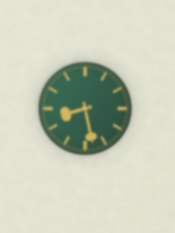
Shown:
8 h 28 min
